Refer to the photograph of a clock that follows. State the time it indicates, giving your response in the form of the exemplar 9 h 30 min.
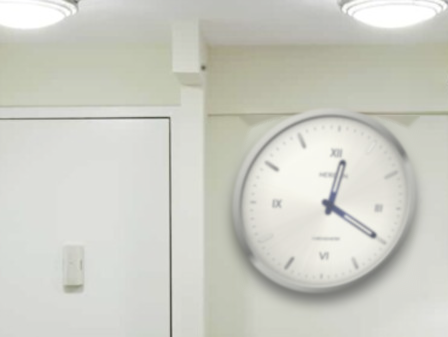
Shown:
12 h 20 min
